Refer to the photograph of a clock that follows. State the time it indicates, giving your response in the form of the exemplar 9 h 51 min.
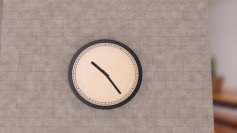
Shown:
10 h 24 min
